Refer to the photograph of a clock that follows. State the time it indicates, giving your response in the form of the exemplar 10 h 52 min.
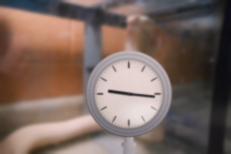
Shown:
9 h 16 min
